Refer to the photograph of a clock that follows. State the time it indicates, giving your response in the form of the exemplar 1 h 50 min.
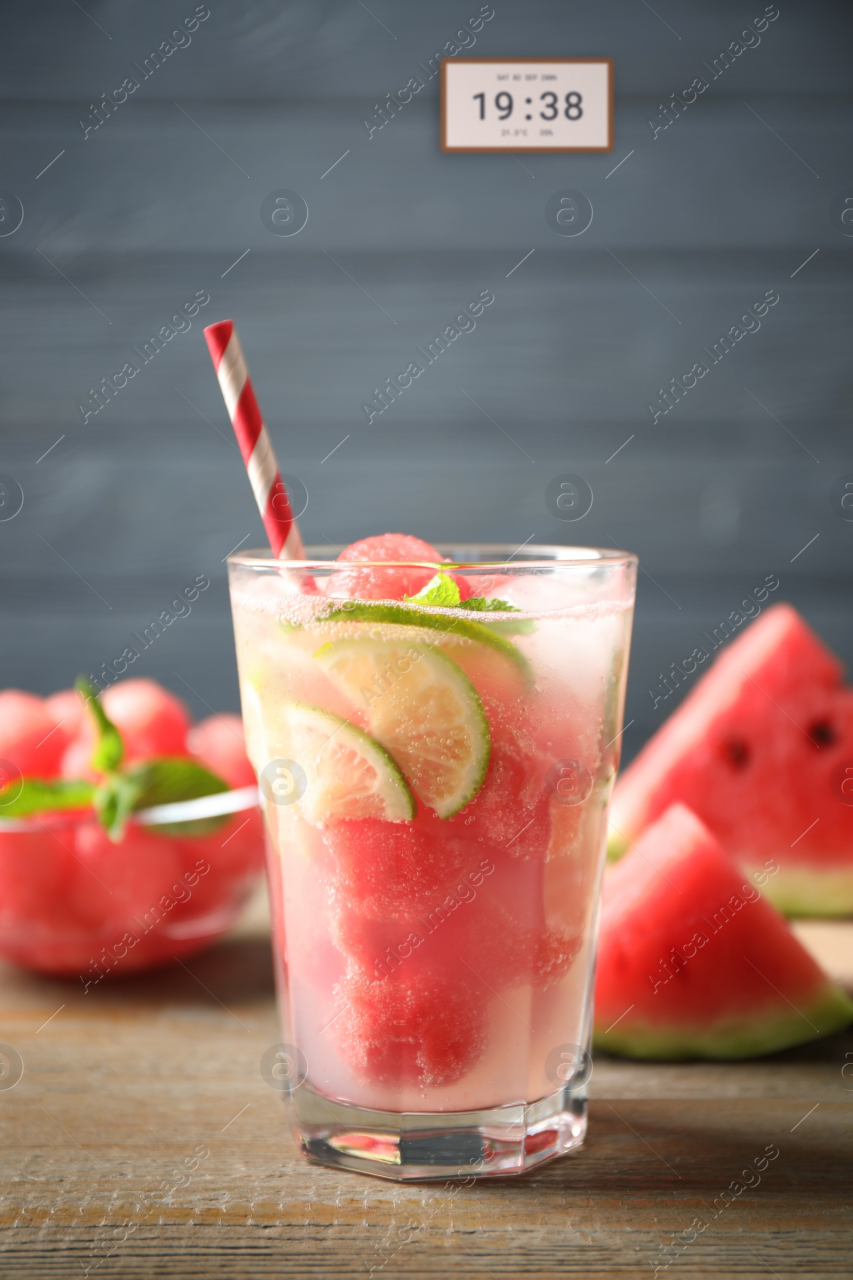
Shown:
19 h 38 min
